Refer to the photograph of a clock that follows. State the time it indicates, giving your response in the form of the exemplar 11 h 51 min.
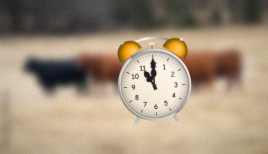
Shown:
11 h 00 min
